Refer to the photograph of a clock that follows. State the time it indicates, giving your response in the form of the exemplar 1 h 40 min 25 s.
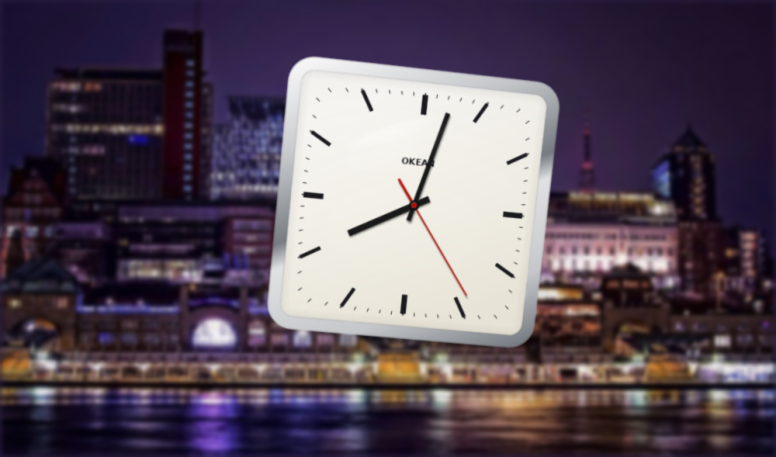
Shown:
8 h 02 min 24 s
